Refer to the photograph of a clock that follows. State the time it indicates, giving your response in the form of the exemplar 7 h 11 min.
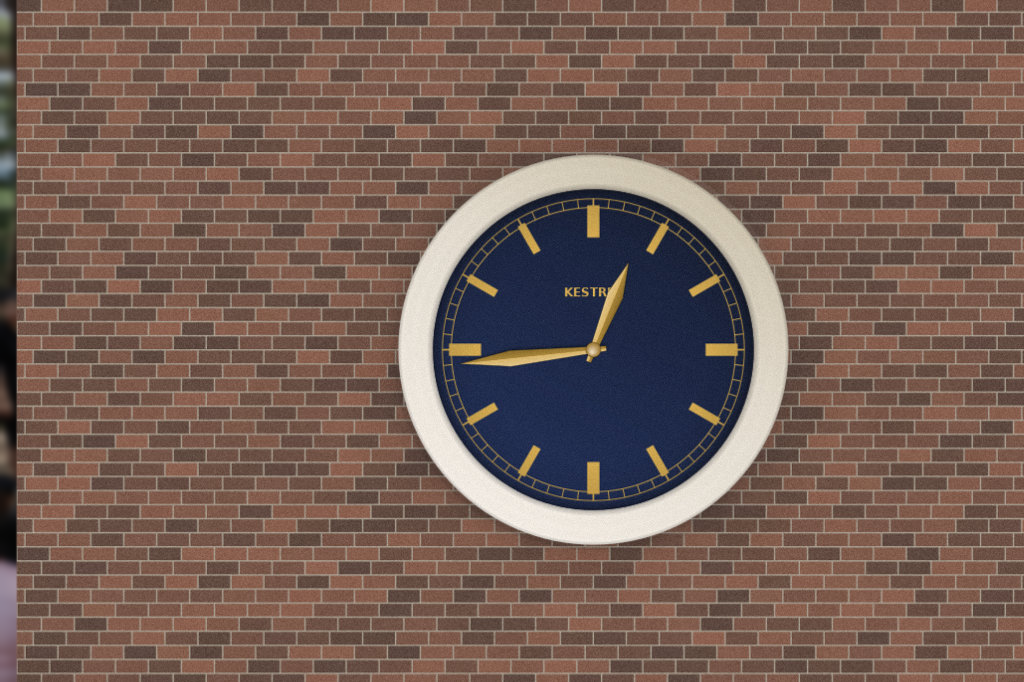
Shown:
12 h 44 min
